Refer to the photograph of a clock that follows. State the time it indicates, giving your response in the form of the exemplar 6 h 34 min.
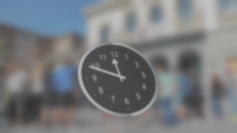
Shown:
11 h 49 min
